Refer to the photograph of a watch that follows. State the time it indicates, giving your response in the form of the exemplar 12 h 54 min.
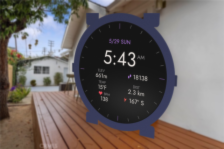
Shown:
5 h 43 min
